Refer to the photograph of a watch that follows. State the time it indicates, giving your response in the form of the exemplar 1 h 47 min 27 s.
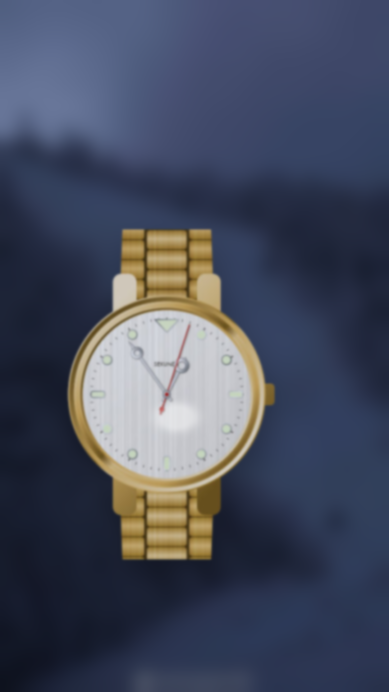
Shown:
12 h 54 min 03 s
